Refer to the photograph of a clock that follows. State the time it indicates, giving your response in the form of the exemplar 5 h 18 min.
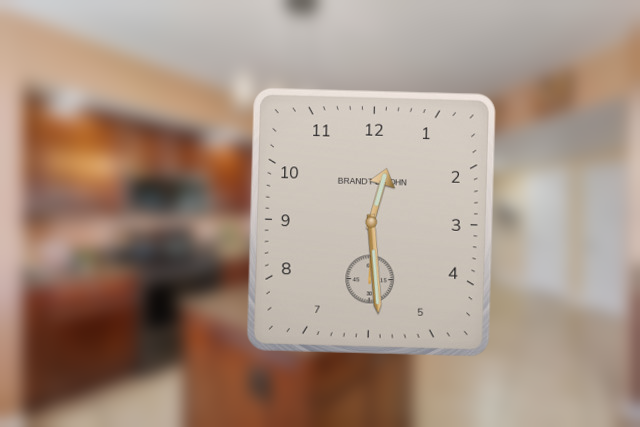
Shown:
12 h 29 min
